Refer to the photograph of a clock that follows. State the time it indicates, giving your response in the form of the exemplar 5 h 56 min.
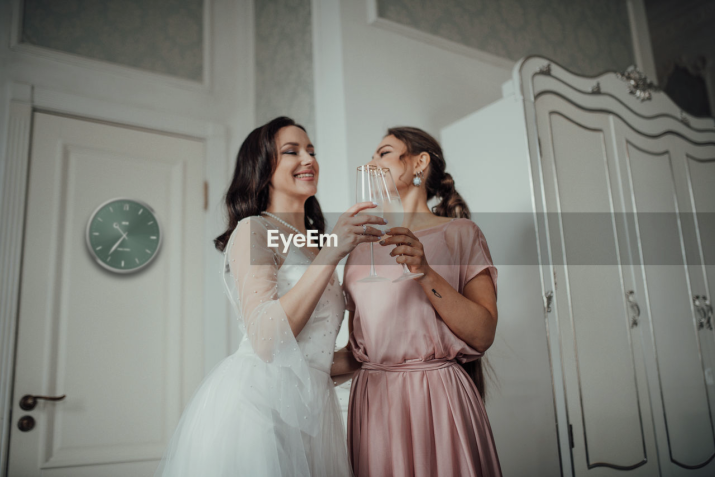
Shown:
10 h 36 min
